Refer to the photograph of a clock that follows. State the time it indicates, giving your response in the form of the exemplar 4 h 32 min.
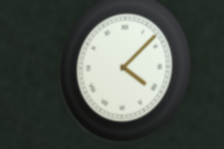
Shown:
4 h 08 min
